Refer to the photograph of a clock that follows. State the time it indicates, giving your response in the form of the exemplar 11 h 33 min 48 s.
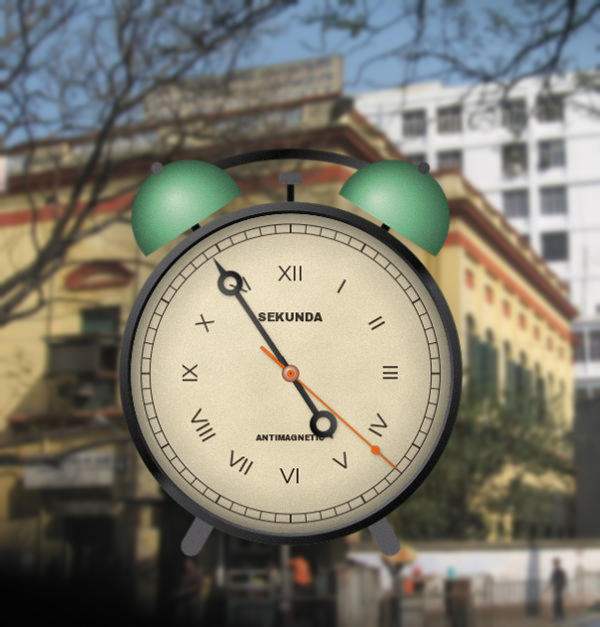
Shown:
4 h 54 min 22 s
